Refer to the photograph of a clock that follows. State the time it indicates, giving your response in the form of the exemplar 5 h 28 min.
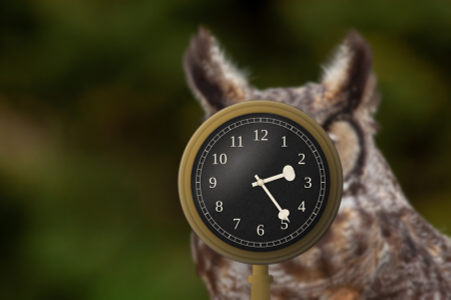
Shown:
2 h 24 min
